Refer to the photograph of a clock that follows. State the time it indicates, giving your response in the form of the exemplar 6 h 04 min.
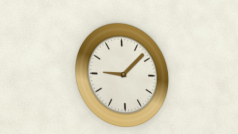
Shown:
9 h 08 min
